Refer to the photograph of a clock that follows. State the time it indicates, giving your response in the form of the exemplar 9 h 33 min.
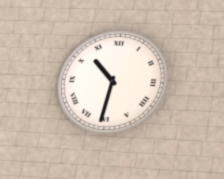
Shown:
10 h 31 min
